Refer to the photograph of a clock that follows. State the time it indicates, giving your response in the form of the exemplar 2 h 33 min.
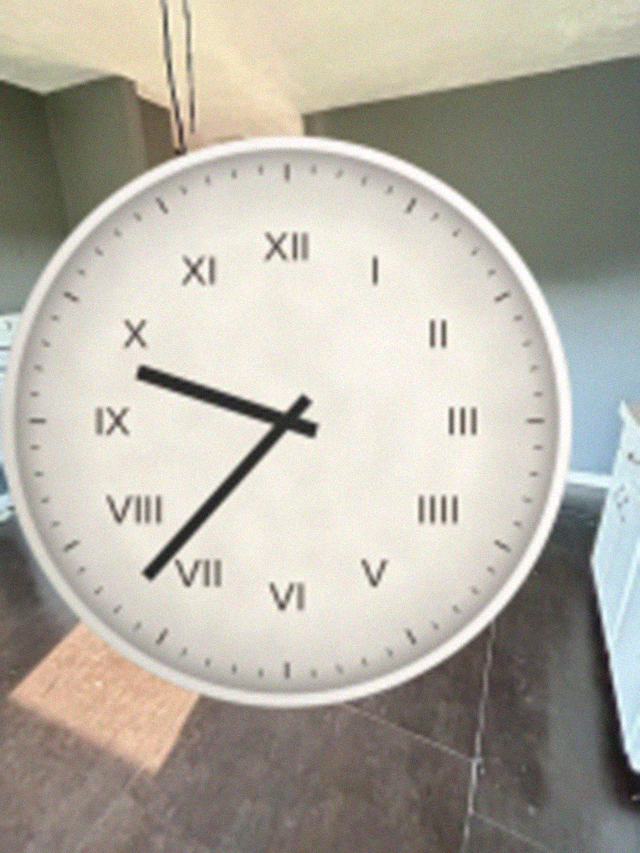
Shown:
9 h 37 min
